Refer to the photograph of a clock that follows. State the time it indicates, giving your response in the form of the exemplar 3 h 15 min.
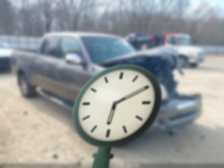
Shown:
6 h 10 min
